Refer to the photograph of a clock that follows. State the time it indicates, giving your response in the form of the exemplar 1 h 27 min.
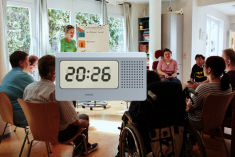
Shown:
20 h 26 min
